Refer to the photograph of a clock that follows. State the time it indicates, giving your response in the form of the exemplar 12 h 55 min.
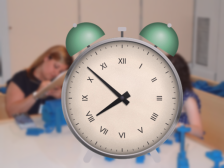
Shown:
7 h 52 min
